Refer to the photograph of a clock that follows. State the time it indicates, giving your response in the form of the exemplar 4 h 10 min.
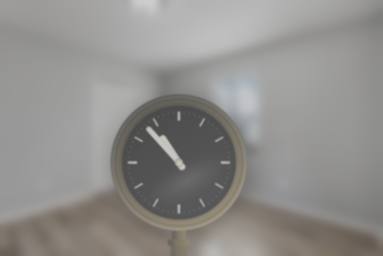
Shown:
10 h 53 min
